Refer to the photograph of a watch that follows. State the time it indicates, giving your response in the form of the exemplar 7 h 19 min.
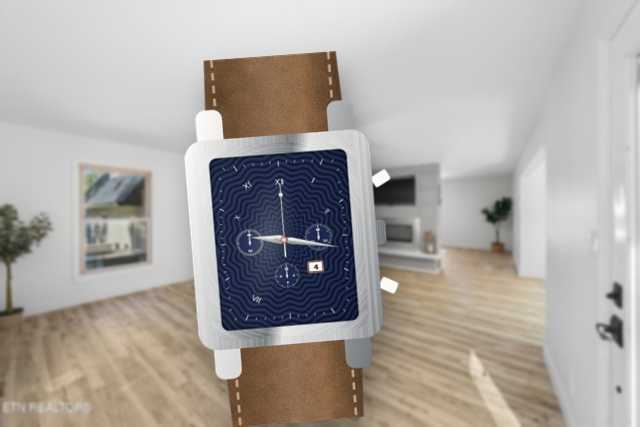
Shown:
9 h 17 min
